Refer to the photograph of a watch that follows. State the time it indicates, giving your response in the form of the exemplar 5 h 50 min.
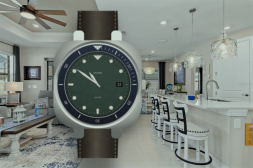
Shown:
10 h 51 min
